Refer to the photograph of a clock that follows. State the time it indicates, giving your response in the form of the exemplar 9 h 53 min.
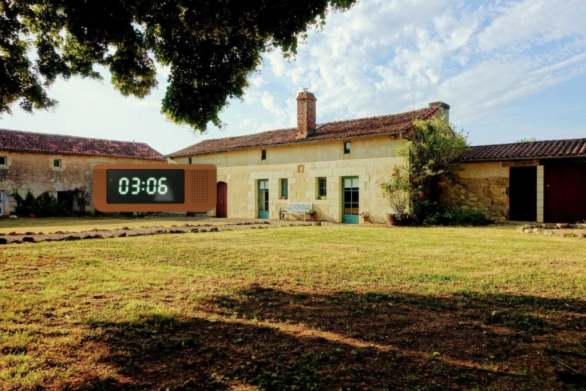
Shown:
3 h 06 min
